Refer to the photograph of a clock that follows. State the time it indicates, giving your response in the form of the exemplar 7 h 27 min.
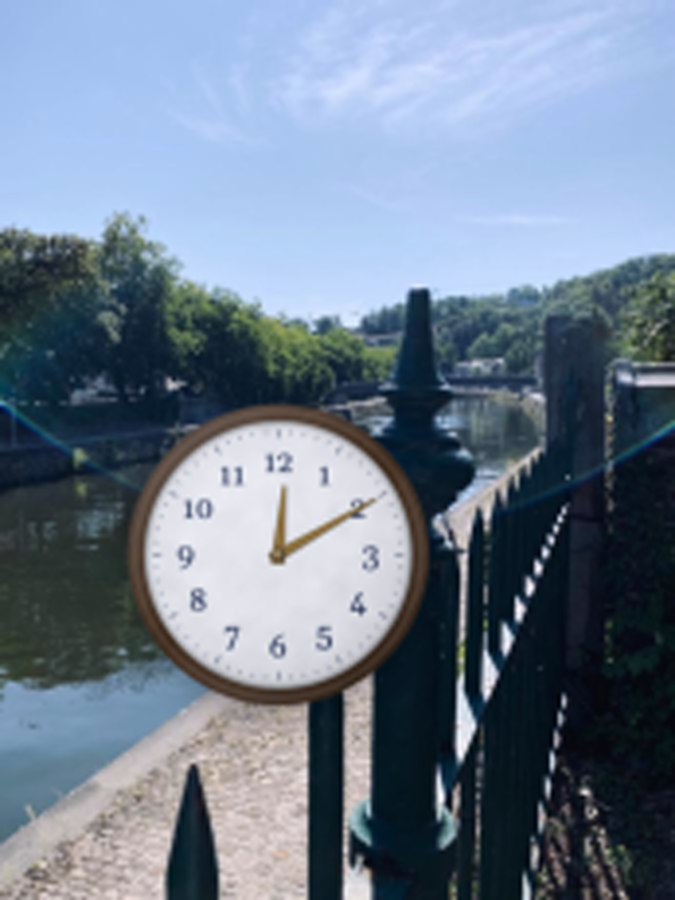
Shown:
12 h 10 min
